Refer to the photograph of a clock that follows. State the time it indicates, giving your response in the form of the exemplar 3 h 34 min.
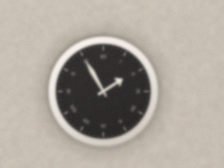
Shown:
1 h 55 min
